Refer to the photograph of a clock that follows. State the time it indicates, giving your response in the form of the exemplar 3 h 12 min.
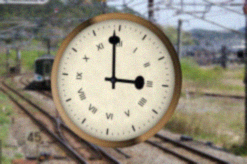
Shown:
2 h 59 min
